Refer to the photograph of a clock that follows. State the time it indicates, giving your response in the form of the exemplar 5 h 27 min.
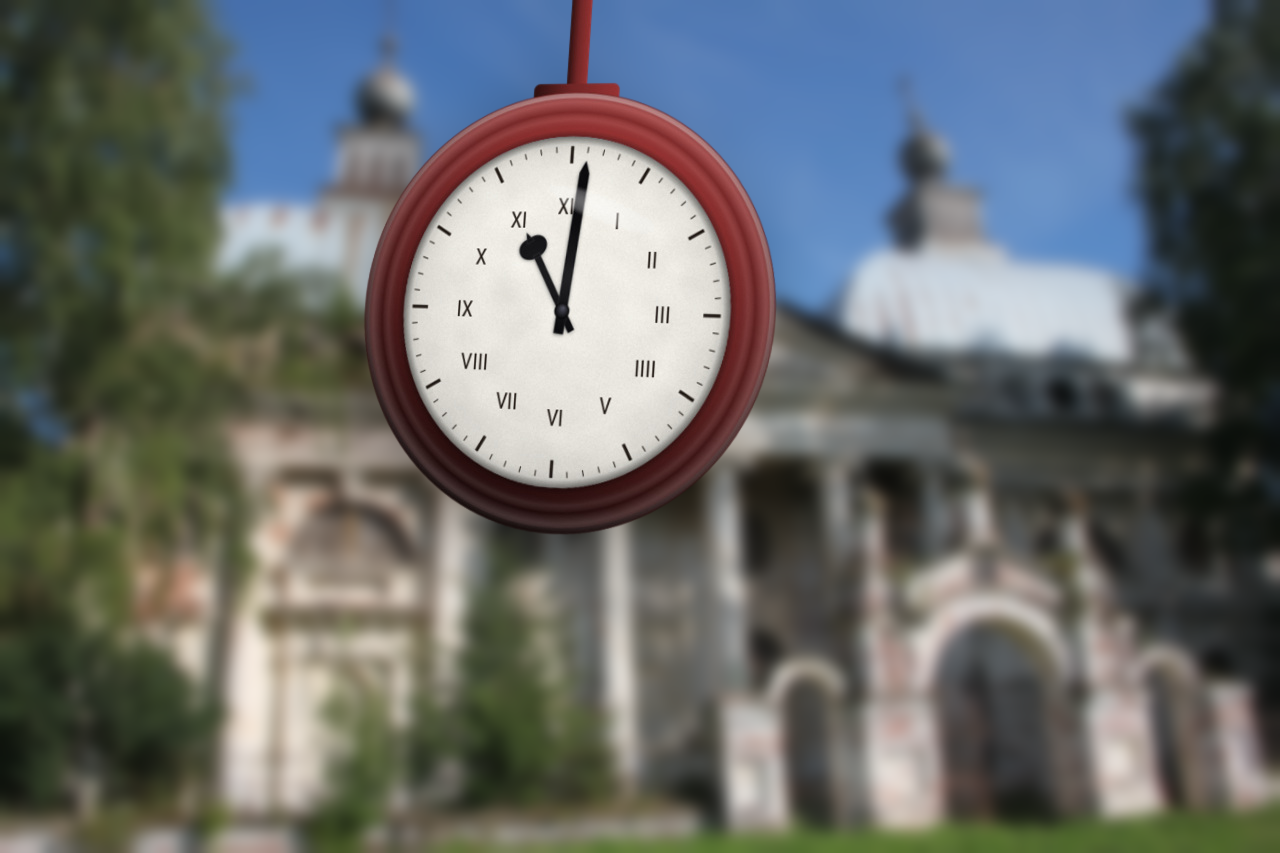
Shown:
11 h 01 min
